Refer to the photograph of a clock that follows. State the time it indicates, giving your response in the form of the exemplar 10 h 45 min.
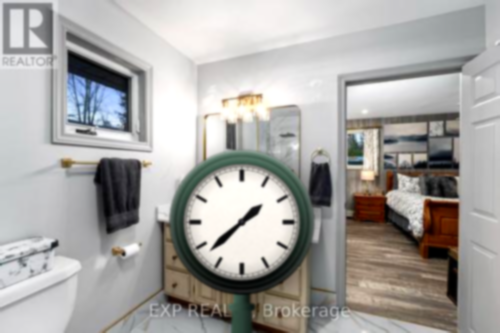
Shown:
1 h 38 min
